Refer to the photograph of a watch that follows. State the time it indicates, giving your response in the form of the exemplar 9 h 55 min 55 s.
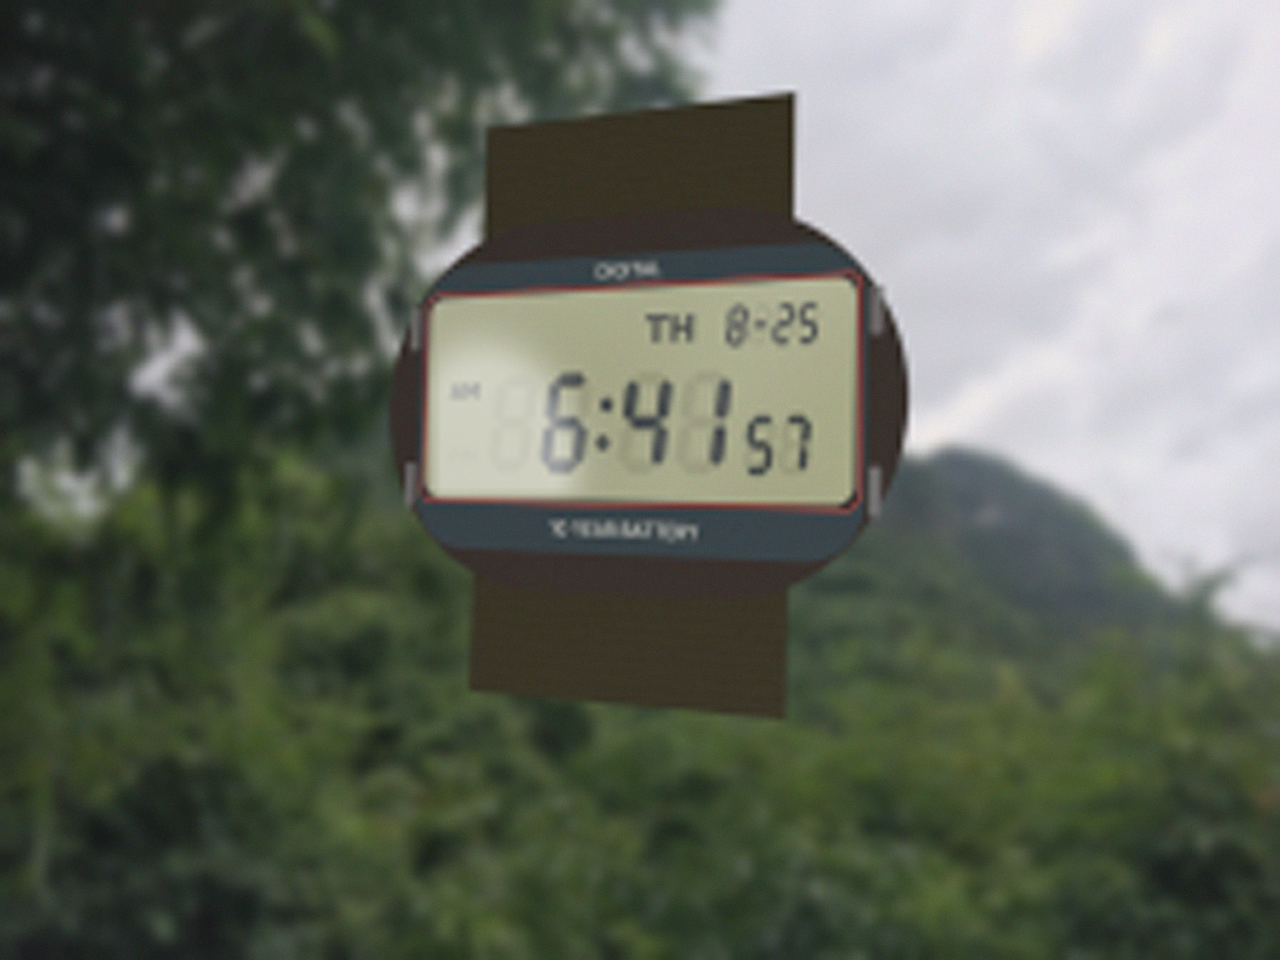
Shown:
6 h 41 min 57 s
